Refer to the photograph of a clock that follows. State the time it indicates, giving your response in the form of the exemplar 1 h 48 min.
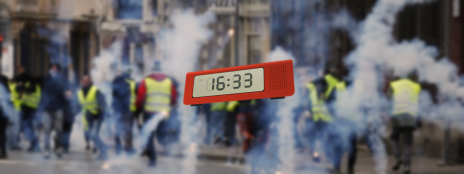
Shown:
16 h 33 min
